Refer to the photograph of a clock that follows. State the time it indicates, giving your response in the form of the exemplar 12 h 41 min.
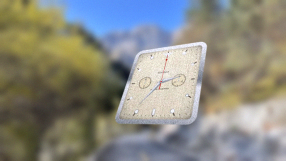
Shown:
2 h 36 min
